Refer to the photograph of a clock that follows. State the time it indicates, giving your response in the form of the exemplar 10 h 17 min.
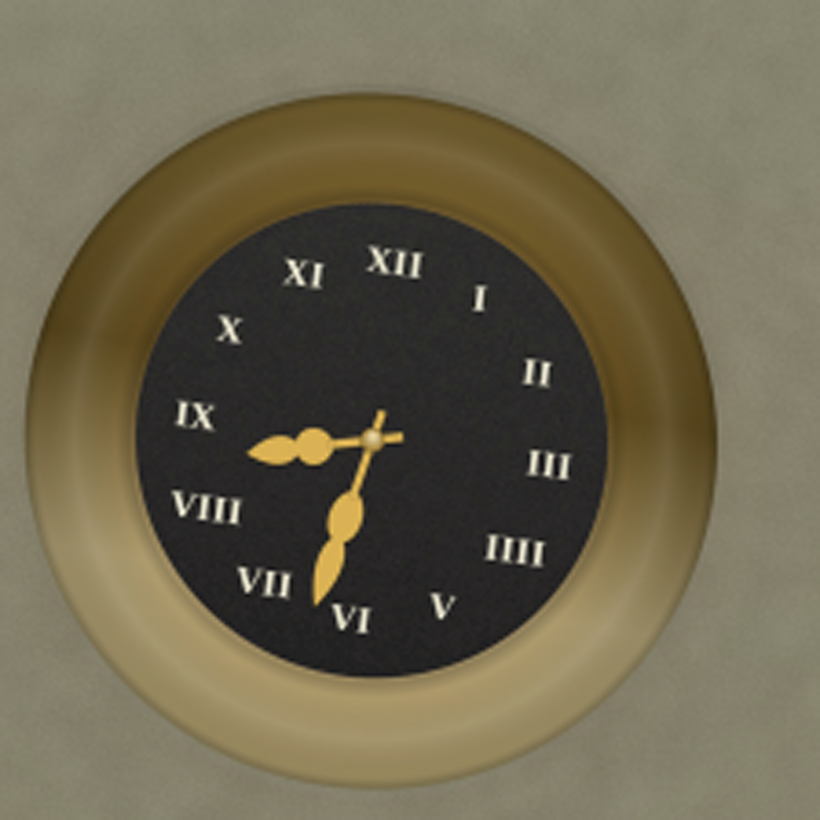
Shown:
8 h 32 min
